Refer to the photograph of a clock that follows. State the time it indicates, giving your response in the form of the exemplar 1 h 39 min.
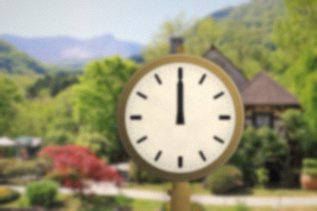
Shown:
12 h 00 min
